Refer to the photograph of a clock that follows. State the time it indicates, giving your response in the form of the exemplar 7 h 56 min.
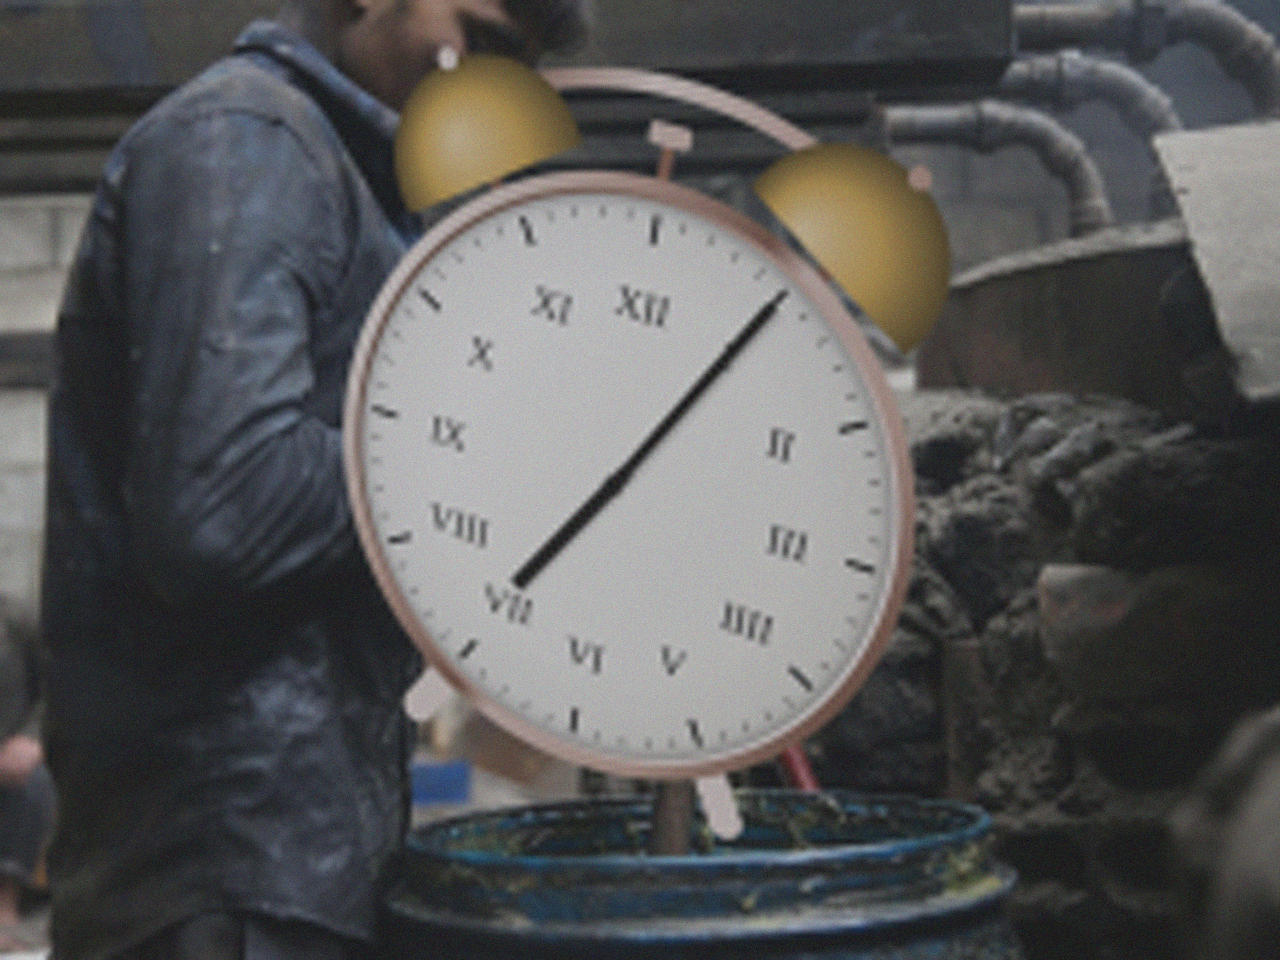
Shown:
7 h 05 min
